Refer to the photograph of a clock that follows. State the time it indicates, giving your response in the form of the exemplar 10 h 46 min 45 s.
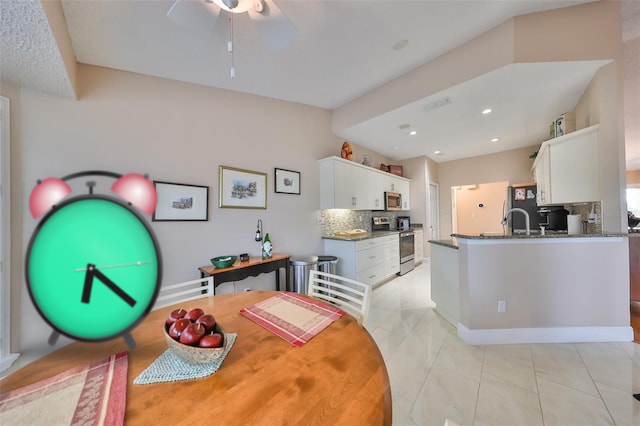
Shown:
6 h 21 min 14 s
